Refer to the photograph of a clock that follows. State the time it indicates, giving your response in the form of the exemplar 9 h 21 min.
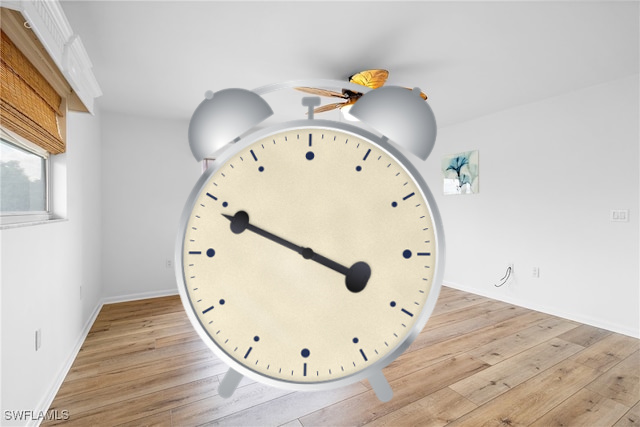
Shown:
3 h 49 min
